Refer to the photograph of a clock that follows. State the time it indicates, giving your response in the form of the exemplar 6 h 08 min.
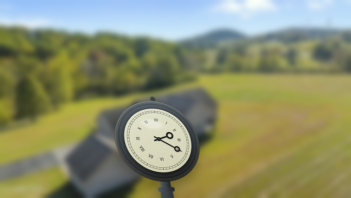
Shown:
2 h 20 min
